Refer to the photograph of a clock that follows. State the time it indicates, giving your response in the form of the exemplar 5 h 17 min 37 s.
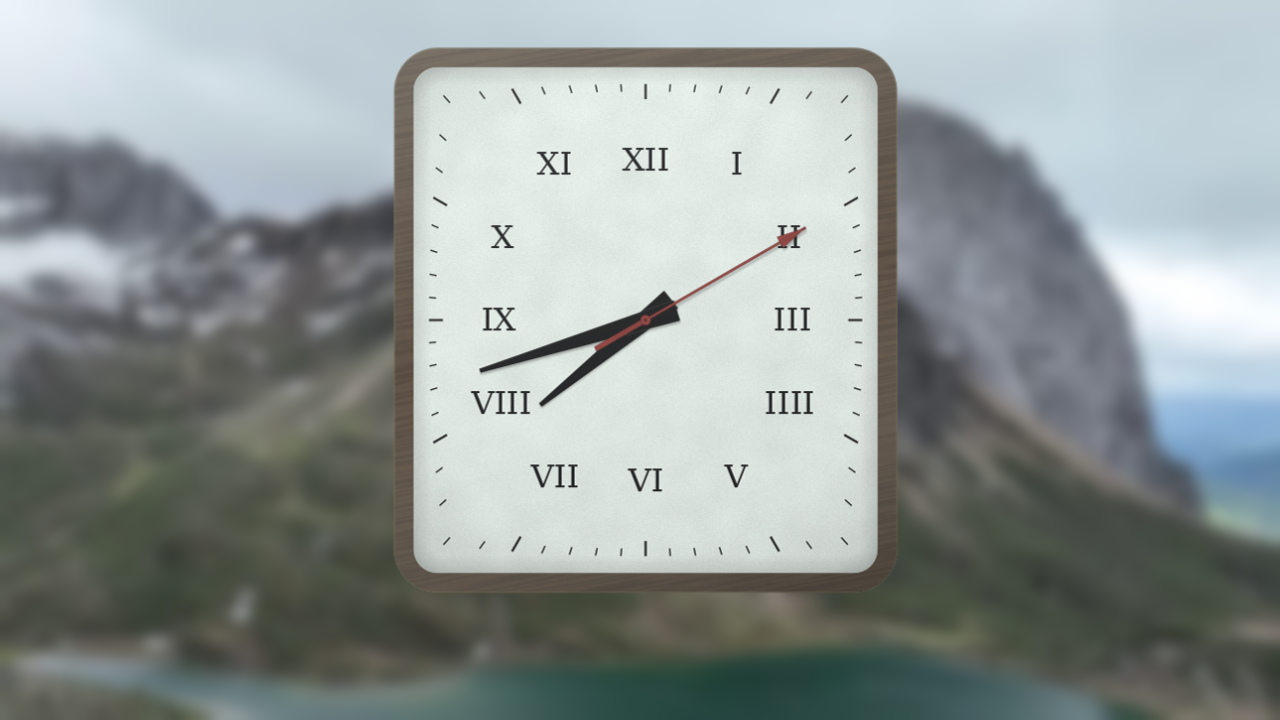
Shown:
7 h 42 min 10 s
